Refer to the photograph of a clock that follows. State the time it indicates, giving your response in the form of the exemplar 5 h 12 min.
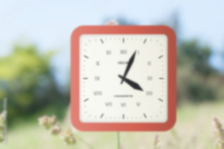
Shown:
4 h 04 min
